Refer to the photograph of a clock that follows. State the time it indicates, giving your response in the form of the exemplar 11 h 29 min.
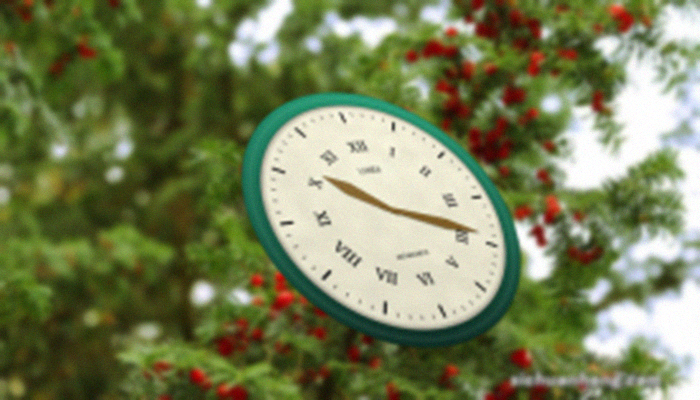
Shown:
10 h 19 min
